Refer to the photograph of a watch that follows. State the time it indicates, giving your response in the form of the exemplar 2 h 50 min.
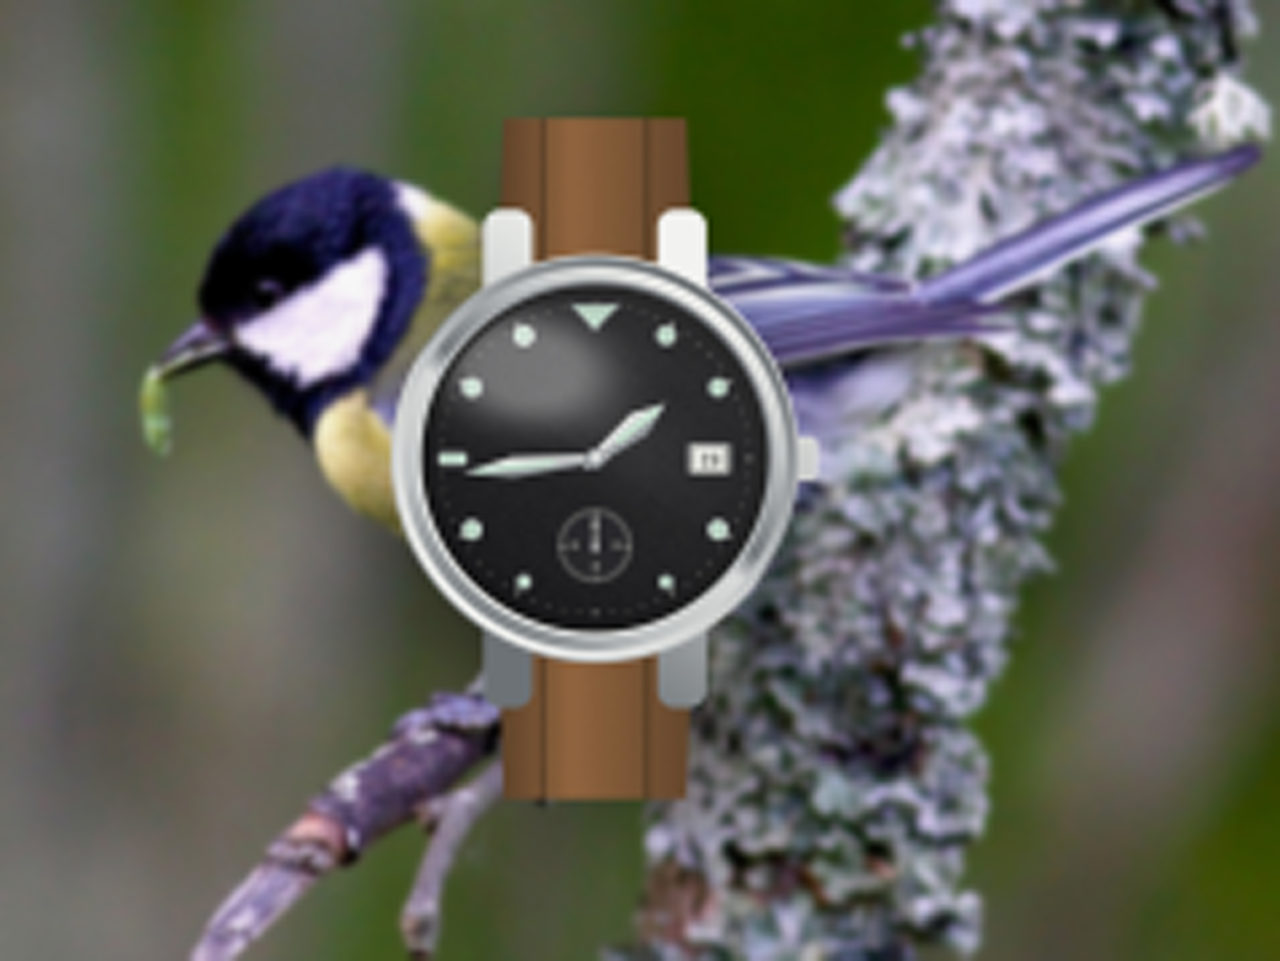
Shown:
1 h 44 min
